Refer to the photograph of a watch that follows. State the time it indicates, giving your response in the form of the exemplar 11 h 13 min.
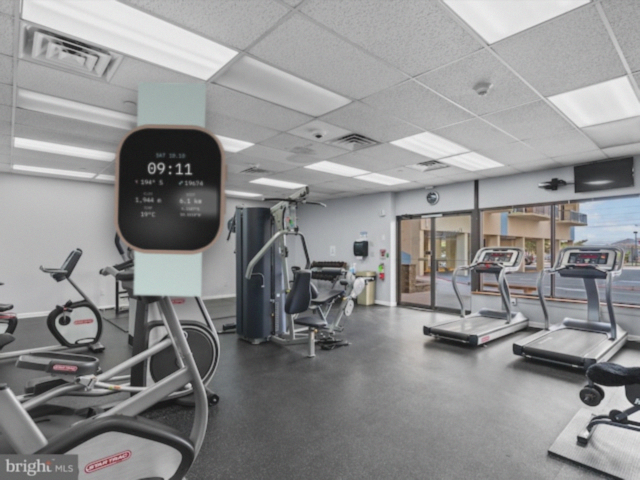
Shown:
9 h 11 min
